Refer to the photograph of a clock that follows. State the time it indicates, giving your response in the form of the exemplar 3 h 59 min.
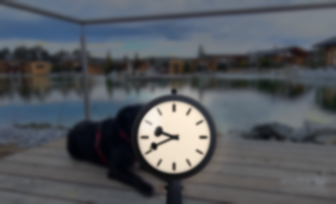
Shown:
9 h 41 min
